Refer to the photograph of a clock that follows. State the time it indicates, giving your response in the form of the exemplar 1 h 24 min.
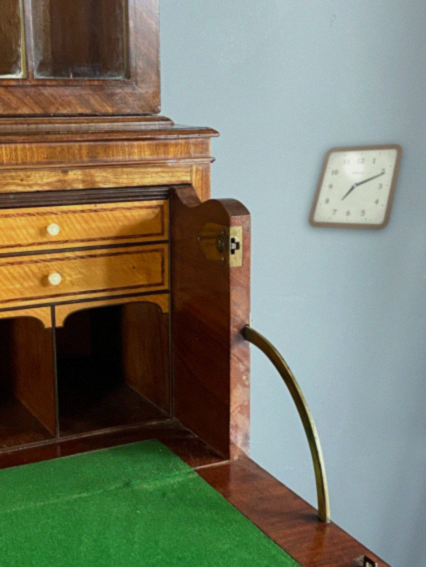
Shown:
7 h 11 min
